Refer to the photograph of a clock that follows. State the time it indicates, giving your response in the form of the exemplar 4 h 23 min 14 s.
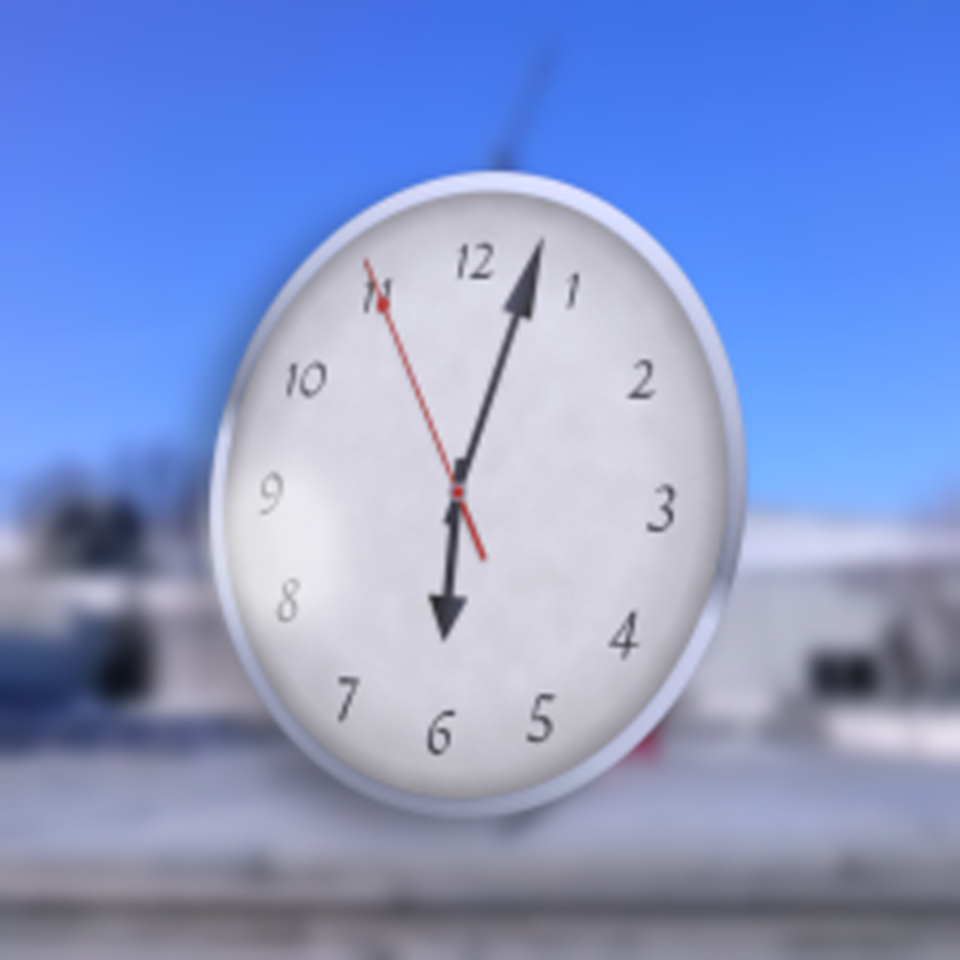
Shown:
6 h 02 min 55 s
